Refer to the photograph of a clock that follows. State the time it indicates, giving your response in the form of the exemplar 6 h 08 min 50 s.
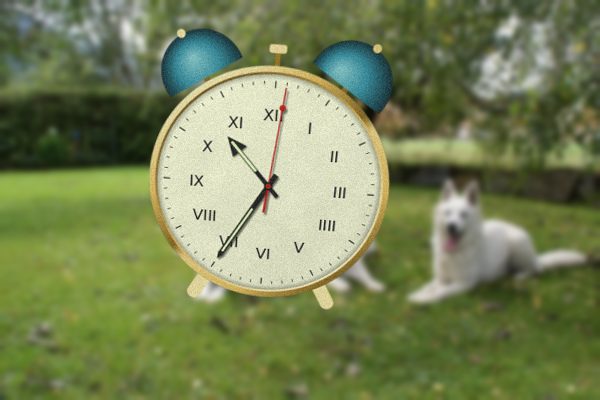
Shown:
10 h 35 min 01 s
